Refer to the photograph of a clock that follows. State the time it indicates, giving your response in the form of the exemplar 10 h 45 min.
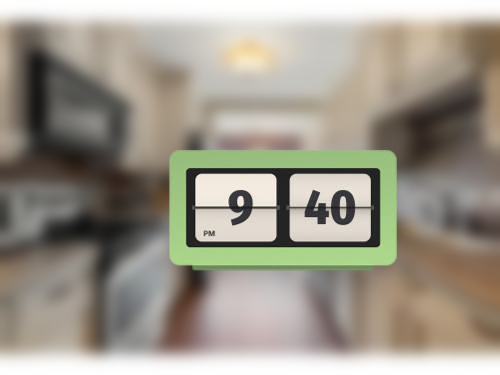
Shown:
9 h 40 min
